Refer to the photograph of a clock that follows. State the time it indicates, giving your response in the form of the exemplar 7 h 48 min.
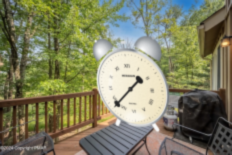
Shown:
1 h 38 min
